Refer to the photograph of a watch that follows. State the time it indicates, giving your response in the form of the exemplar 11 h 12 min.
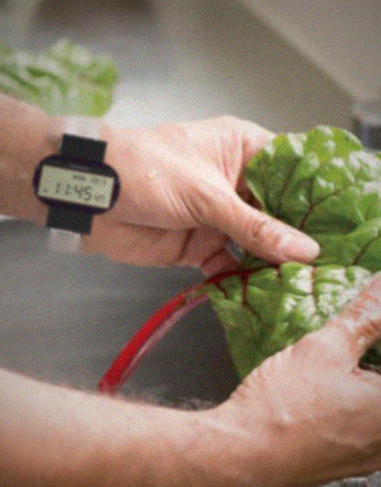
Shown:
11 h 45 min
